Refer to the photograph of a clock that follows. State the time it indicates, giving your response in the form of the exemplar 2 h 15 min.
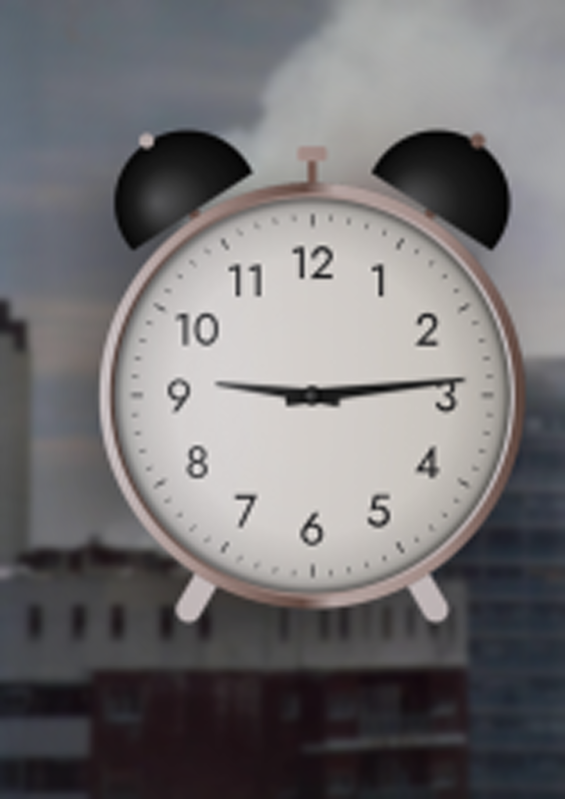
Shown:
9 h 14 min
